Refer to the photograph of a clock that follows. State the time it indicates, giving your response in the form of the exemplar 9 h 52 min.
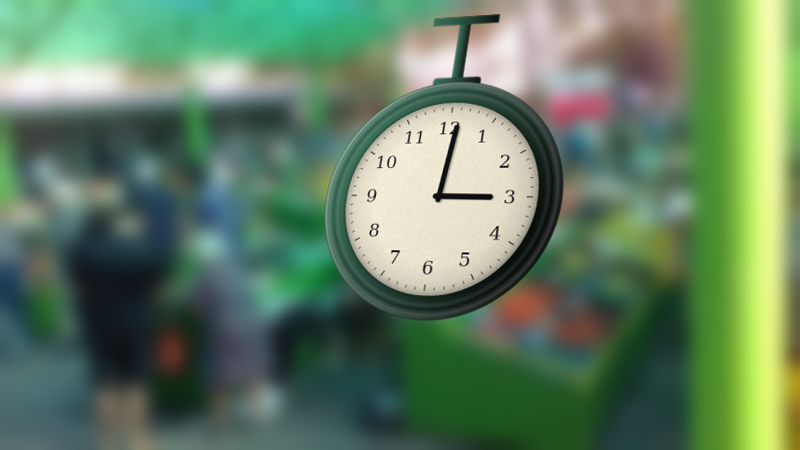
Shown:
3 h 01 min
